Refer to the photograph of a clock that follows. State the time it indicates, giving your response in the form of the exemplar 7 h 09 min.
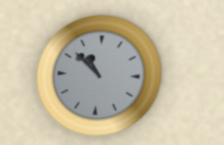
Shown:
10 h 52 min
